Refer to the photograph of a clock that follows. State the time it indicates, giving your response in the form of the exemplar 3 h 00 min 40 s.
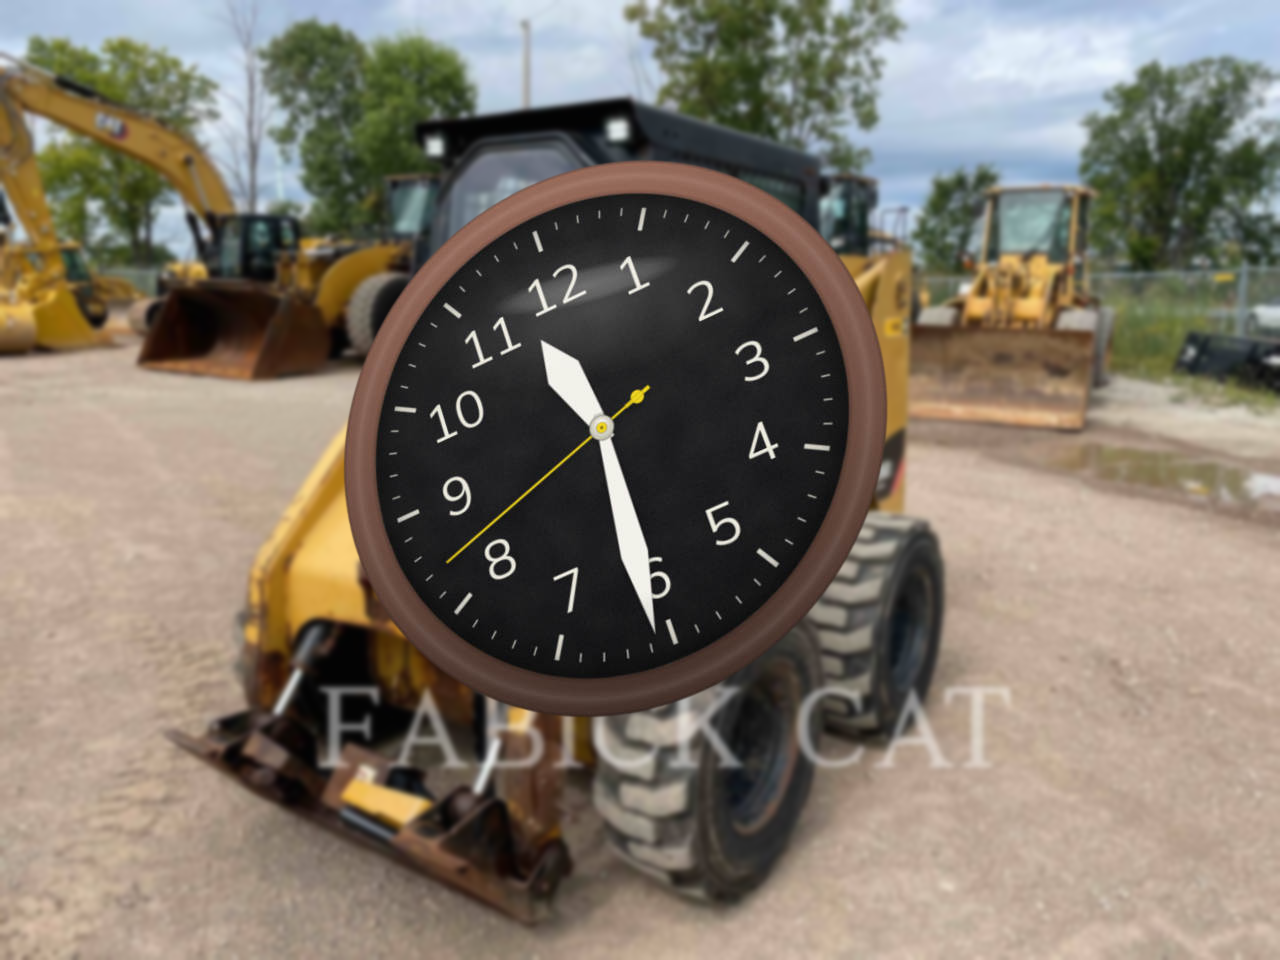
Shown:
11 h 30 min 42 s
